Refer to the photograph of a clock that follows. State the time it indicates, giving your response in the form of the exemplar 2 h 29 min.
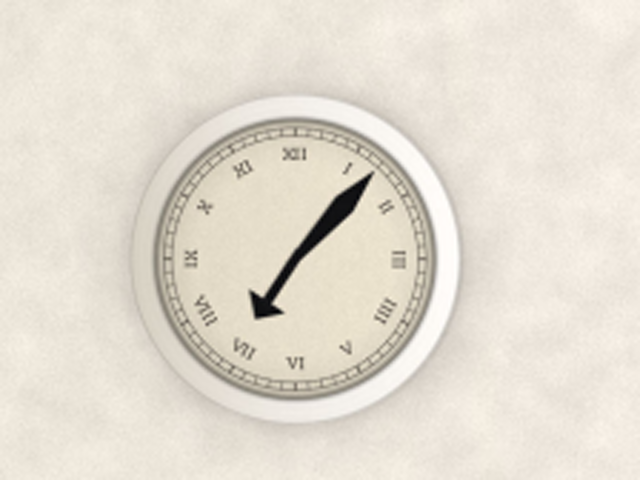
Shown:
7 h 07 min
